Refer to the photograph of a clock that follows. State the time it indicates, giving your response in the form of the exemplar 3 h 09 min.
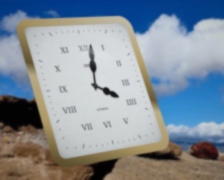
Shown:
4 h 02 min
